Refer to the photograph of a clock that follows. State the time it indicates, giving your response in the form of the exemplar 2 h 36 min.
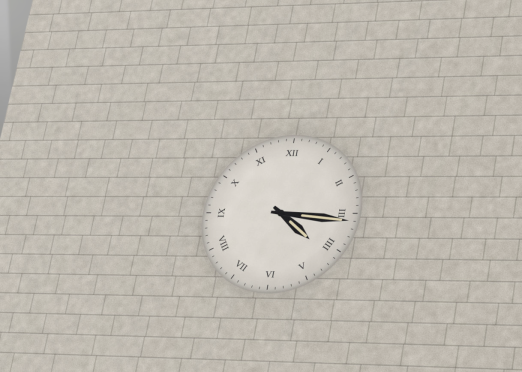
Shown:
4 h 16 min
